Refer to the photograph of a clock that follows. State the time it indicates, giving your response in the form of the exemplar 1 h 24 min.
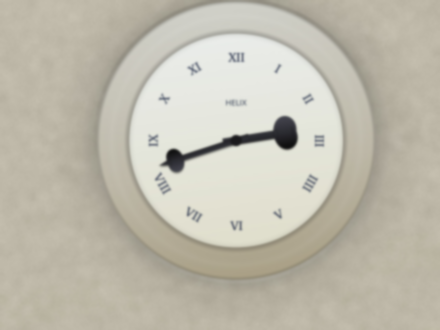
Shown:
2 h 42 min
